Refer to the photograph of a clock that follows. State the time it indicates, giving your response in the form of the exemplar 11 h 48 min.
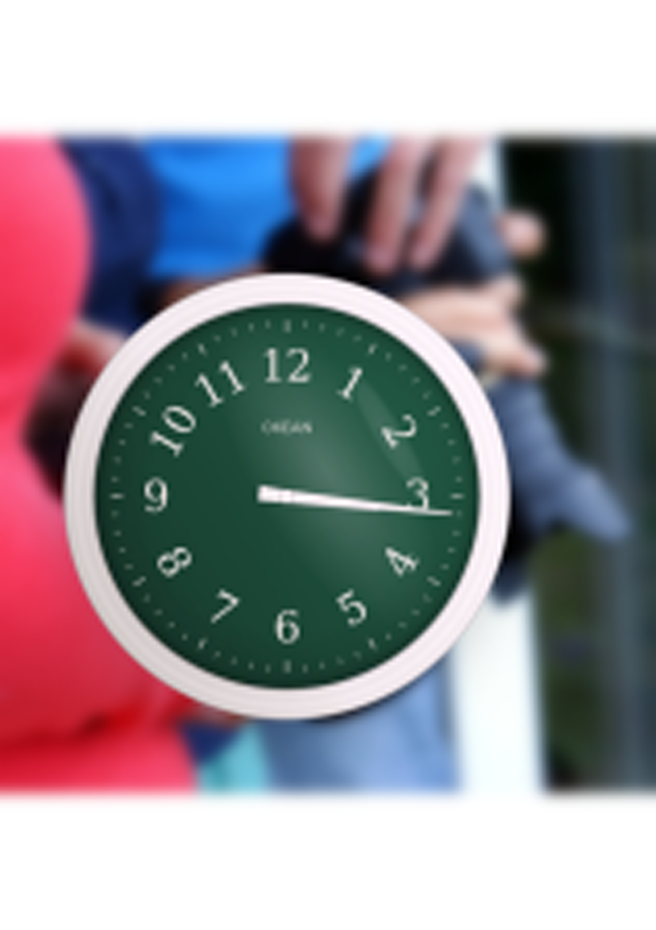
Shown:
3 h 16 min
